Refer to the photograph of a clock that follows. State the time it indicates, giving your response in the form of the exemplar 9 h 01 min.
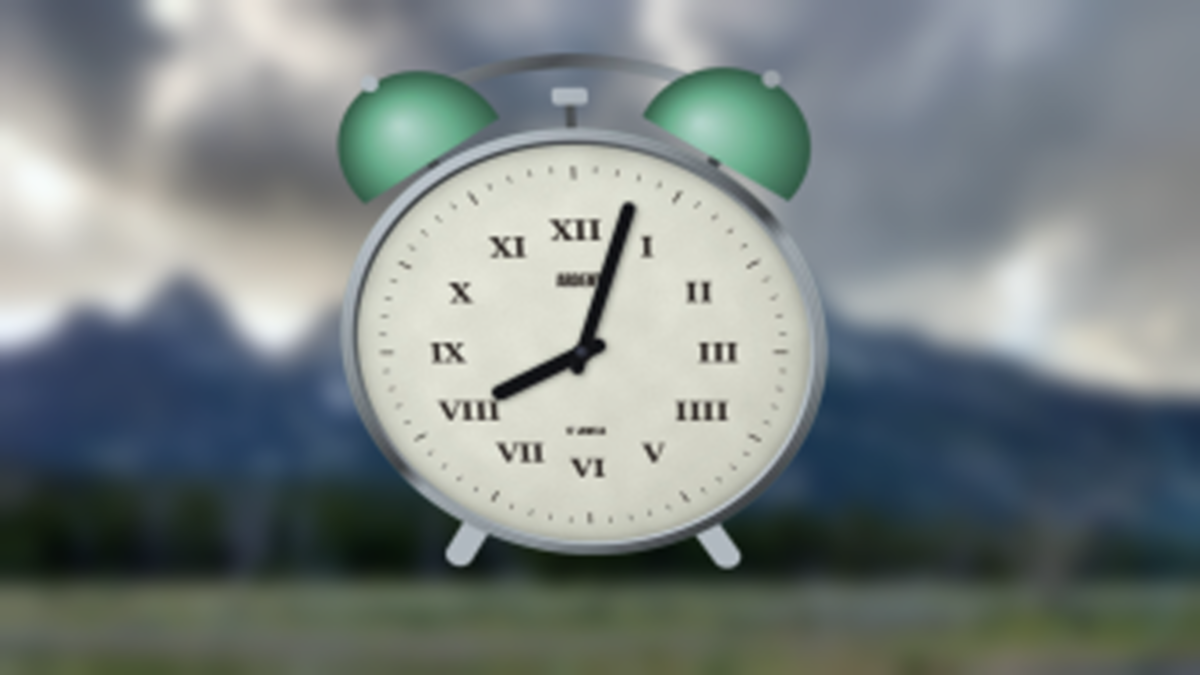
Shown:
8 h 03 min
